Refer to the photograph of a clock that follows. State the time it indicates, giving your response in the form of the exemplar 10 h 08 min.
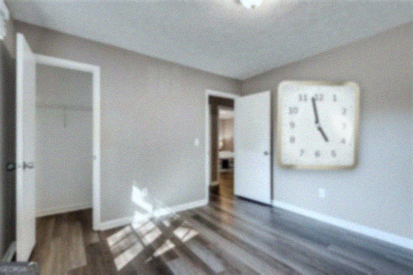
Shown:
4 h 58 min
